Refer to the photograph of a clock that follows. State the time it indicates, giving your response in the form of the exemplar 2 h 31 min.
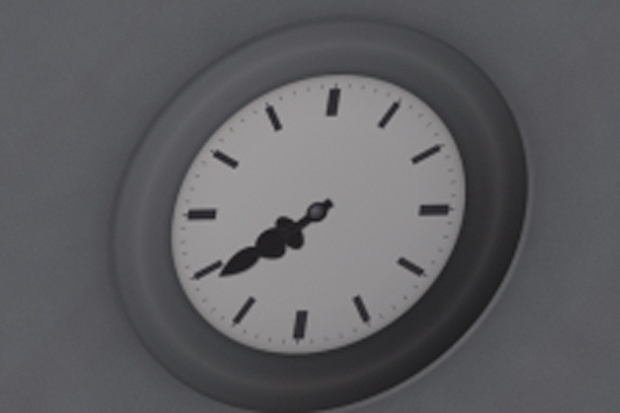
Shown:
7 h 39 min
